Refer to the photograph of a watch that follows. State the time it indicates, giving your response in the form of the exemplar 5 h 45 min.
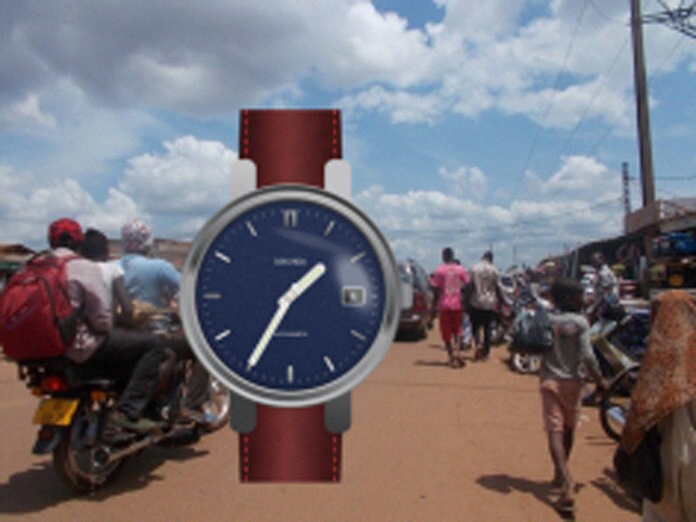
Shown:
1 h 35 min
